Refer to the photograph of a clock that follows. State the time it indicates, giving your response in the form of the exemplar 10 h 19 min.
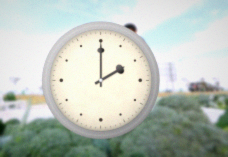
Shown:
2 h 00 min
